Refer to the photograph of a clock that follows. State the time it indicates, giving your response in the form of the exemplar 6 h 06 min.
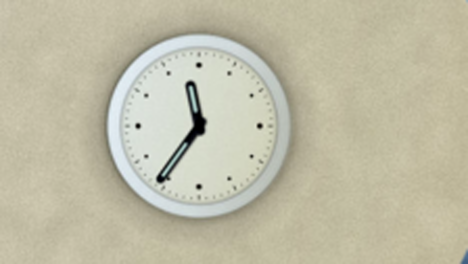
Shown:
11 h 36 min
